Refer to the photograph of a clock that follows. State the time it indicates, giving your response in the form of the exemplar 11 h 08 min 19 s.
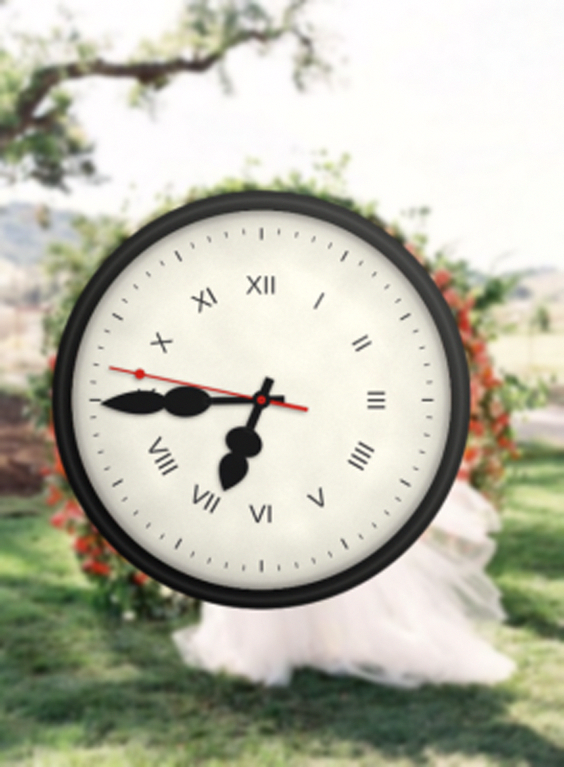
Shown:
6 h 44 min 47 s
